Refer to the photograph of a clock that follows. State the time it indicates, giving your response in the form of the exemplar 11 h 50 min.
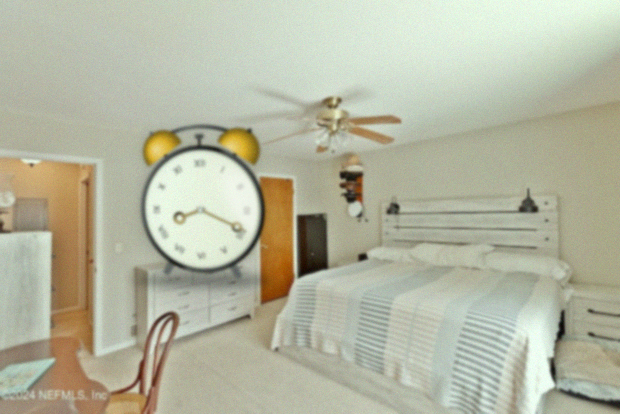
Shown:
8 h 19 min
